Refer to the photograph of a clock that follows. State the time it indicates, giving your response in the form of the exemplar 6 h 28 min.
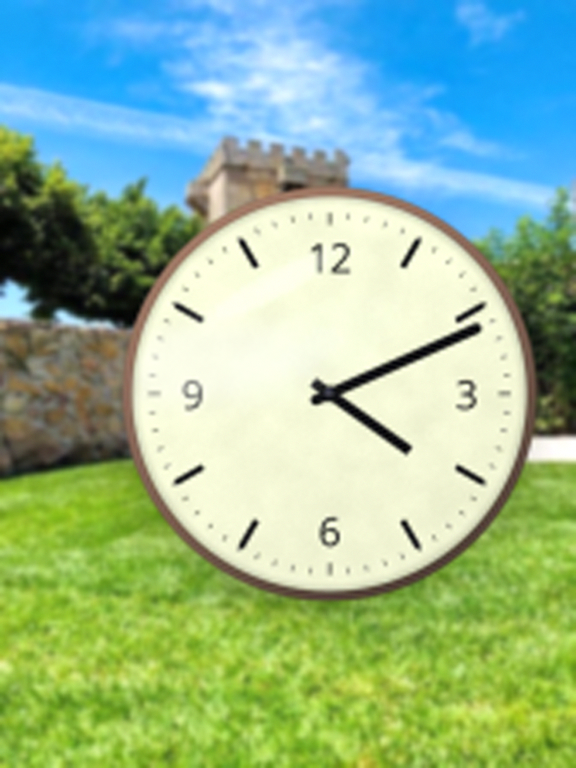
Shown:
4 h 11 min
